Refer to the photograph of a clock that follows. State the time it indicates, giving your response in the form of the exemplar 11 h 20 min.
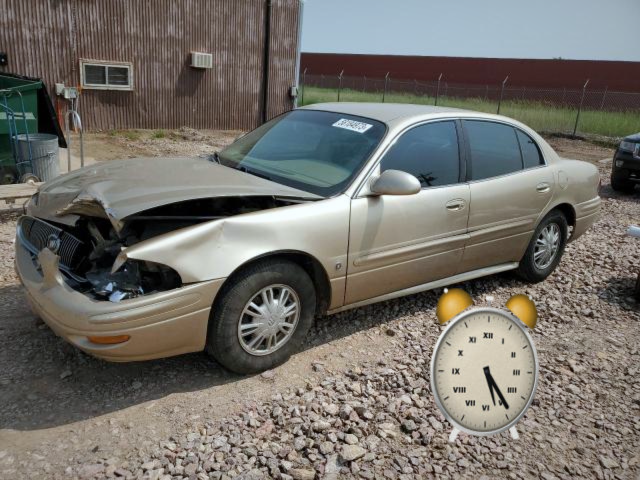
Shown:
5 h 24 min
